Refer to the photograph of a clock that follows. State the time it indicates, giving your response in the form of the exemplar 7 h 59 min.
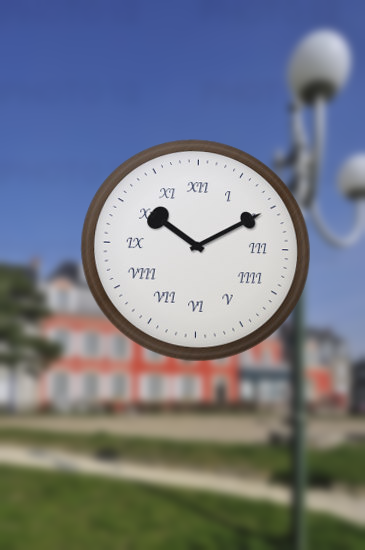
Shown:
10 h 10 min
